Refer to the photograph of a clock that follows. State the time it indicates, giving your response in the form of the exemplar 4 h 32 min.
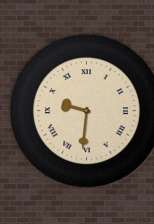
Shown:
9 h 31 min
